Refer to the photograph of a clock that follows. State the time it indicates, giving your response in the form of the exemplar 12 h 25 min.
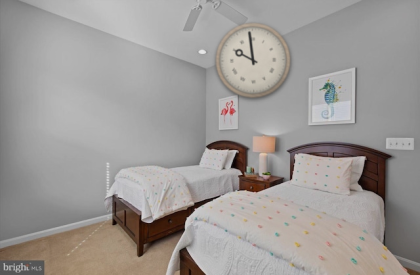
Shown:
9 h 59 min
